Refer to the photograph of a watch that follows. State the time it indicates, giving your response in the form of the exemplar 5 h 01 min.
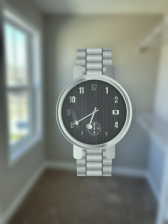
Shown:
6 h 40 min
